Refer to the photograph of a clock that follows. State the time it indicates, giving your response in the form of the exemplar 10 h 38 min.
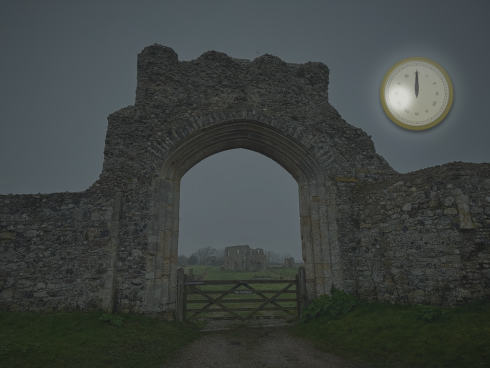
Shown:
12 h 00 min
